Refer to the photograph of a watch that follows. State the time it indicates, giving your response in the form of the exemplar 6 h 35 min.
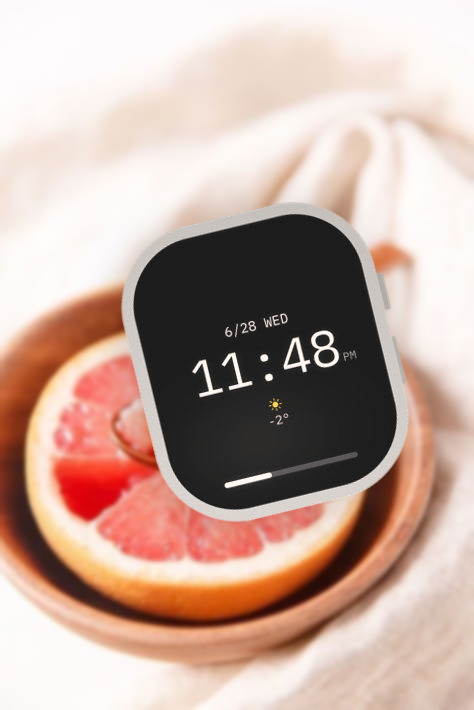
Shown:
11 h 48 min
